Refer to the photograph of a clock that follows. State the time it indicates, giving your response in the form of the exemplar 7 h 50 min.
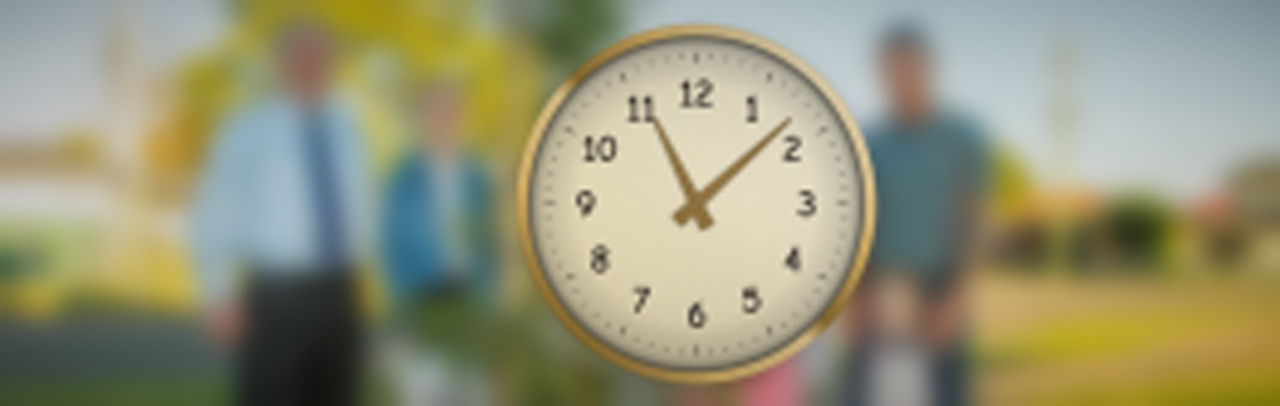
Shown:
11 h 08 min
